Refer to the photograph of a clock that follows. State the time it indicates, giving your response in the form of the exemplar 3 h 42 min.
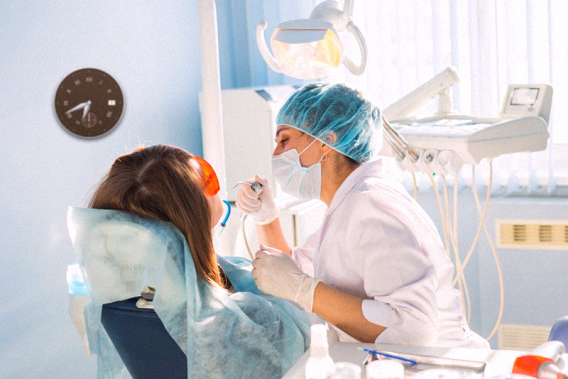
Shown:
6 h 41 min
